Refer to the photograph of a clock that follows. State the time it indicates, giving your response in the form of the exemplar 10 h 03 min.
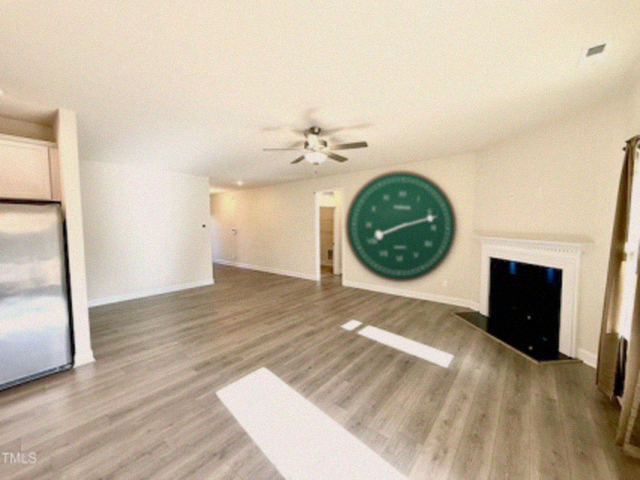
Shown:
8 h 12 min
